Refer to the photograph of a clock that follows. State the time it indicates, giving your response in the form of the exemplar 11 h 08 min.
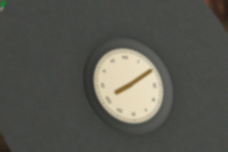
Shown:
8 h 10 min
